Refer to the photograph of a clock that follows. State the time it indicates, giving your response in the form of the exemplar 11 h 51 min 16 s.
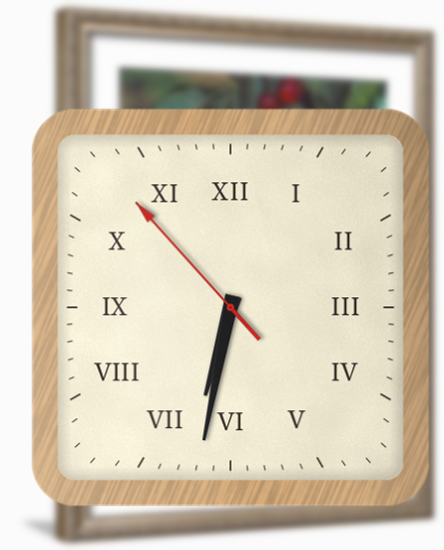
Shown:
6 h 31 min 53 s
